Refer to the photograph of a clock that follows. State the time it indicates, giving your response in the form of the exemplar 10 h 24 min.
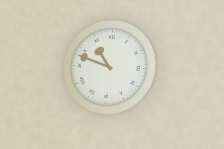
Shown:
10 h 48 min
